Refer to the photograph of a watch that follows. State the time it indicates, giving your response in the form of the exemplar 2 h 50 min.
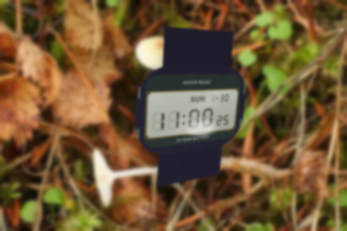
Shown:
11 h 00 min
